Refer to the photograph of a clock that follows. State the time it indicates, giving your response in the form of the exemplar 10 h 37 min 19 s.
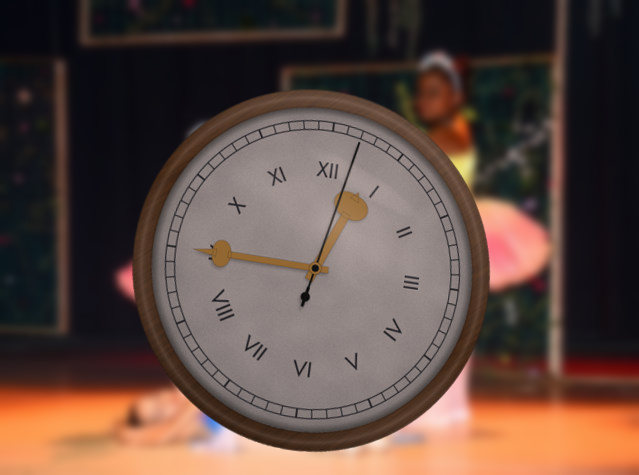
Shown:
12 h 45 min 02 s
